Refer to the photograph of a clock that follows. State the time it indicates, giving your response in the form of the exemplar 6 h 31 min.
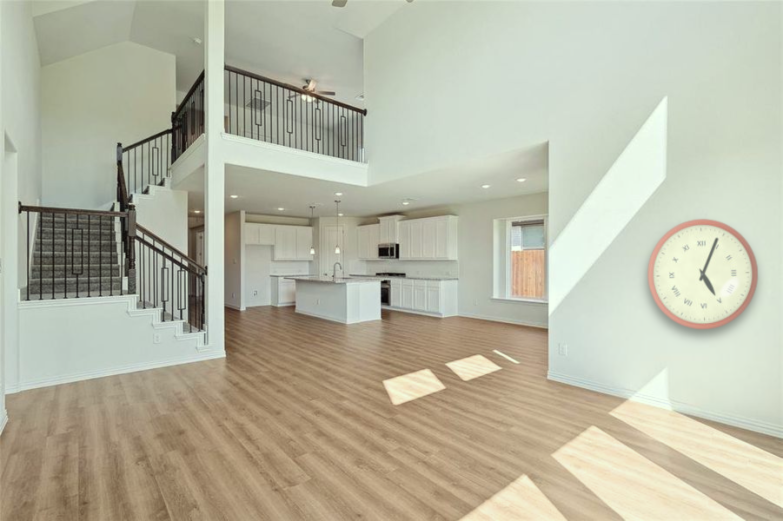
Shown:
5 h 04 min
